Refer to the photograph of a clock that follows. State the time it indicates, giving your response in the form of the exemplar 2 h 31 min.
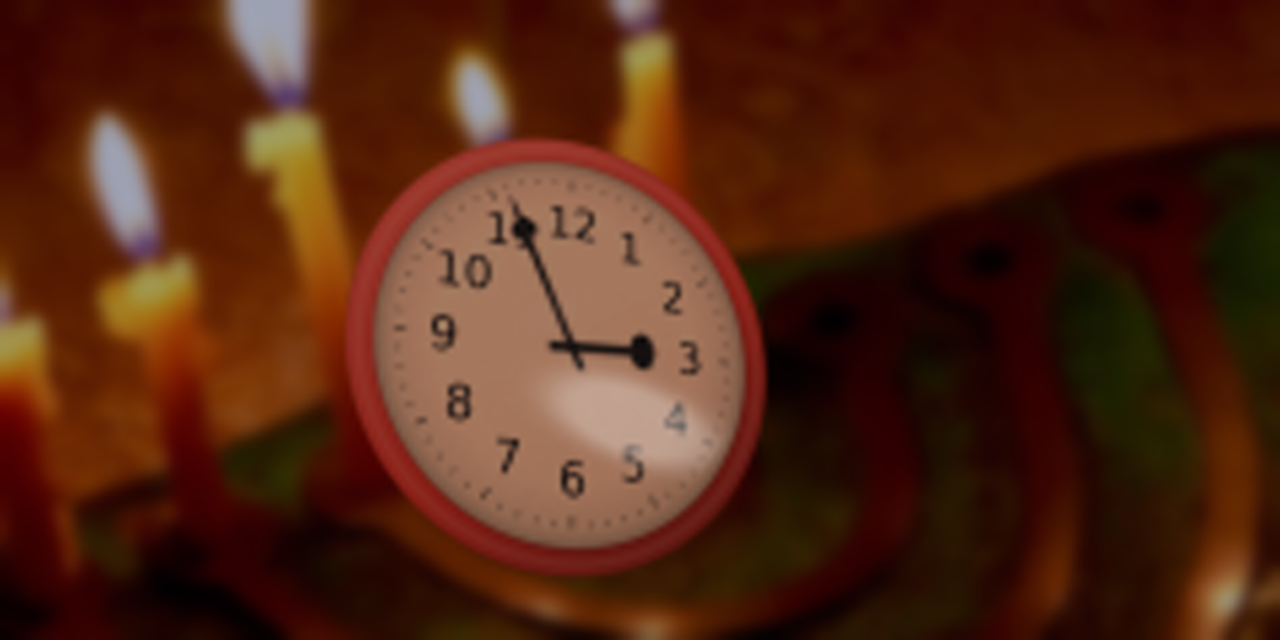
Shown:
2 h 56 min
